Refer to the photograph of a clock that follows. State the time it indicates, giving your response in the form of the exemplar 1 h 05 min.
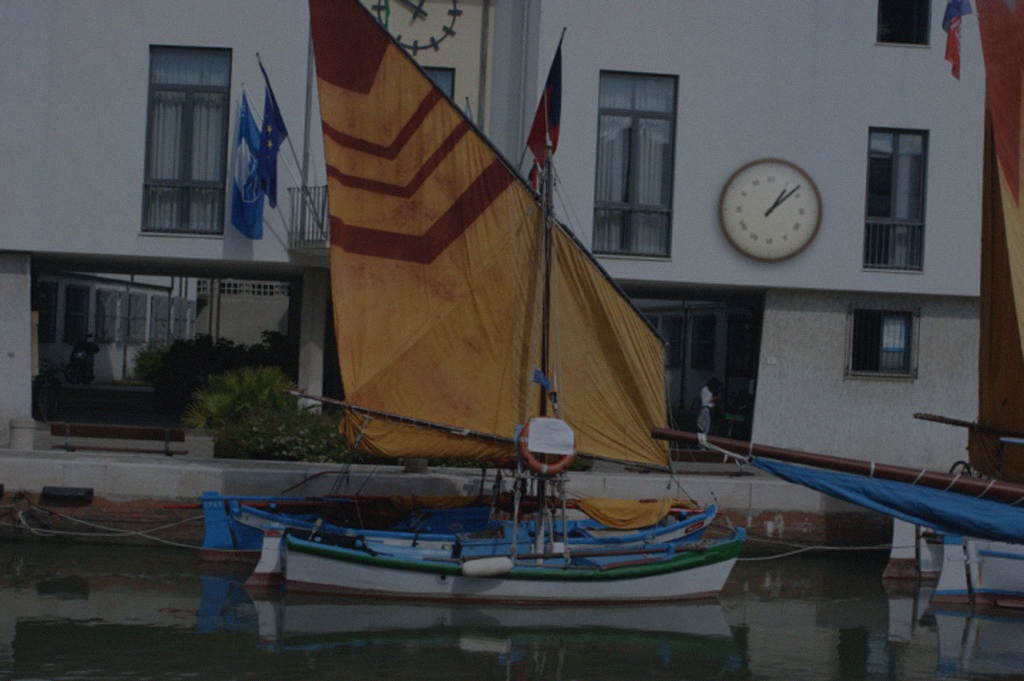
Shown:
1 h 08 min
